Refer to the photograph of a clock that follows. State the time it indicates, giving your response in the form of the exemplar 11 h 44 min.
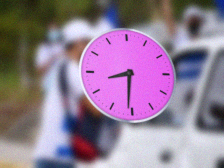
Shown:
8 h 31 min
